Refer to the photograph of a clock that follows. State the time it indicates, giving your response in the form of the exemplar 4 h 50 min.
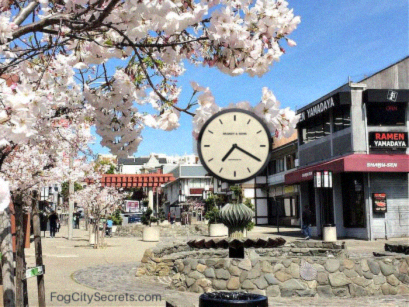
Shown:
7 h 20 min
